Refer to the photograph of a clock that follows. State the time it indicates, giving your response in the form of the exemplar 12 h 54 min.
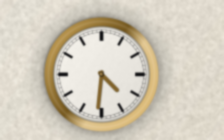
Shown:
4 h 31 min
